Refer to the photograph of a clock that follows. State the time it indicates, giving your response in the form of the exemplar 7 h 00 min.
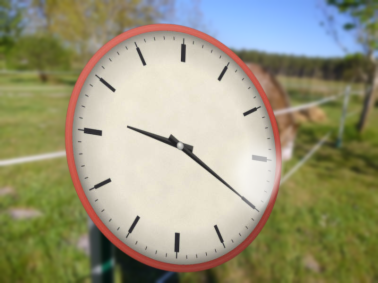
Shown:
9 h 20 min
